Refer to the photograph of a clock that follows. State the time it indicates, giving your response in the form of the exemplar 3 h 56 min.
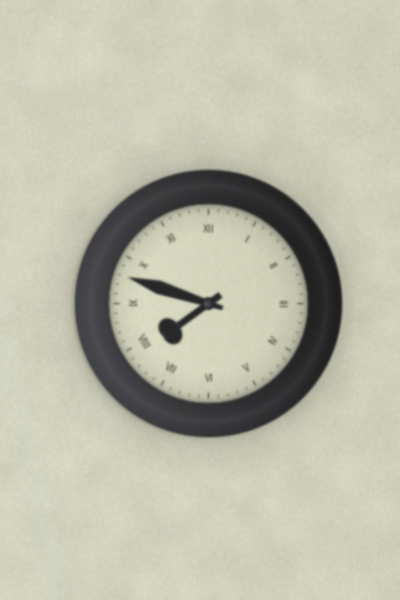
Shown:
7 h 48 min
